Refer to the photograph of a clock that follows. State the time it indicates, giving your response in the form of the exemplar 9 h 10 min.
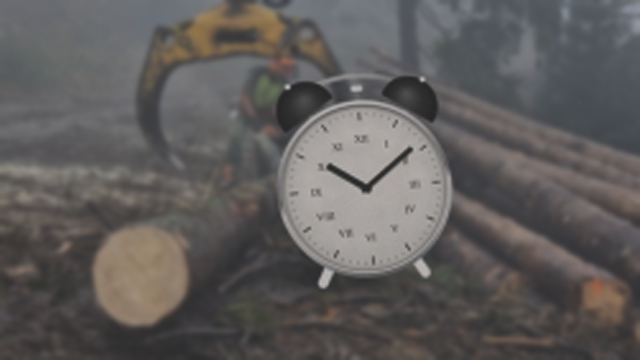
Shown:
10 h 09 min
